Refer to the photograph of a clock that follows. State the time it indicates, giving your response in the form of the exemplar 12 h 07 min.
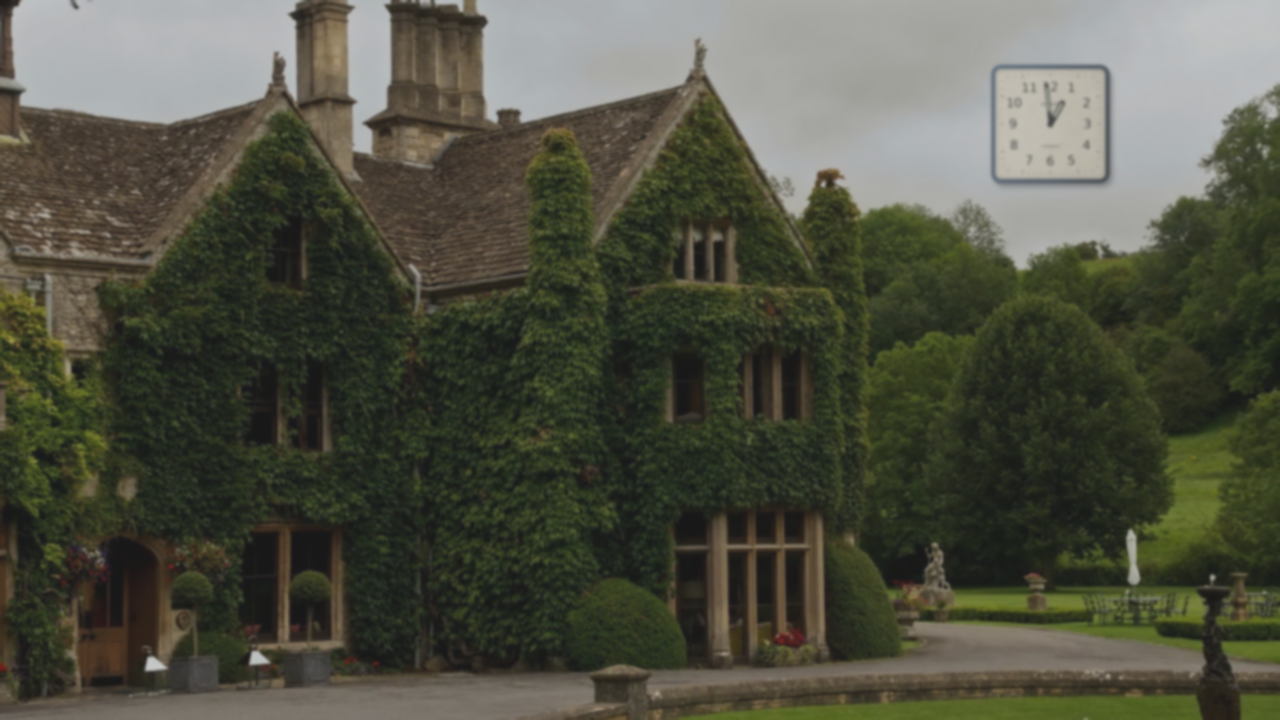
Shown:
12 h 59 min
